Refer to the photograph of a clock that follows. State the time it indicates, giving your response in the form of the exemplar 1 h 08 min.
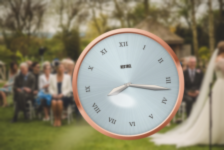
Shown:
8 h 17 min
